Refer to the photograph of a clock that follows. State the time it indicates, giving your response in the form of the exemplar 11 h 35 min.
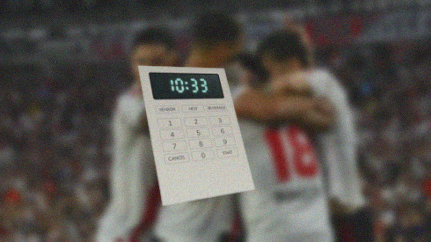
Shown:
10 h 33 min
